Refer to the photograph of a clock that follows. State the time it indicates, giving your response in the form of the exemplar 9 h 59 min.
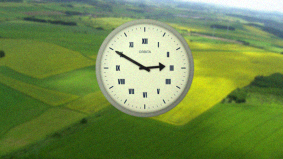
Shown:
2 h 50 min
